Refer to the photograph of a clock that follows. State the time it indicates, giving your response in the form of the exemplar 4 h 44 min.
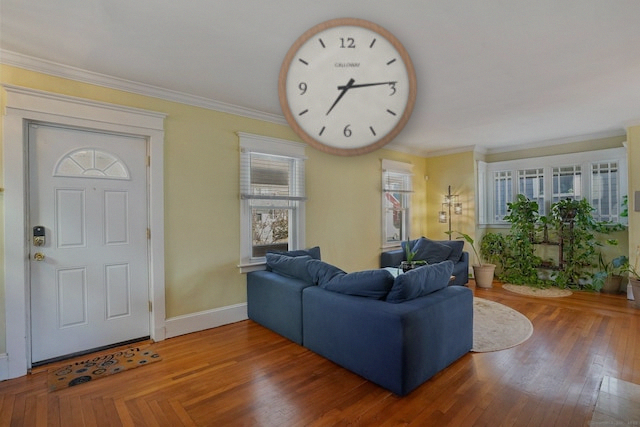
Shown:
7 h 14 min
